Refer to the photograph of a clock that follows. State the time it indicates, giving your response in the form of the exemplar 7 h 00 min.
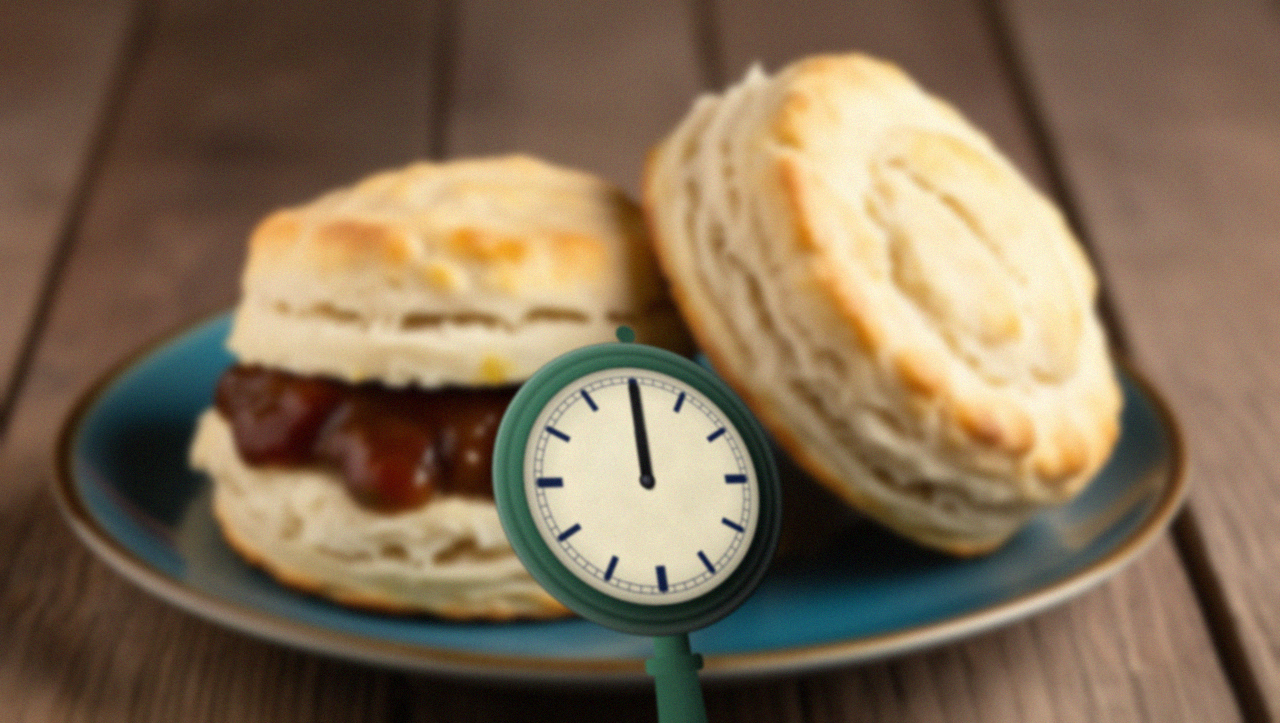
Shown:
12 h 00 min
